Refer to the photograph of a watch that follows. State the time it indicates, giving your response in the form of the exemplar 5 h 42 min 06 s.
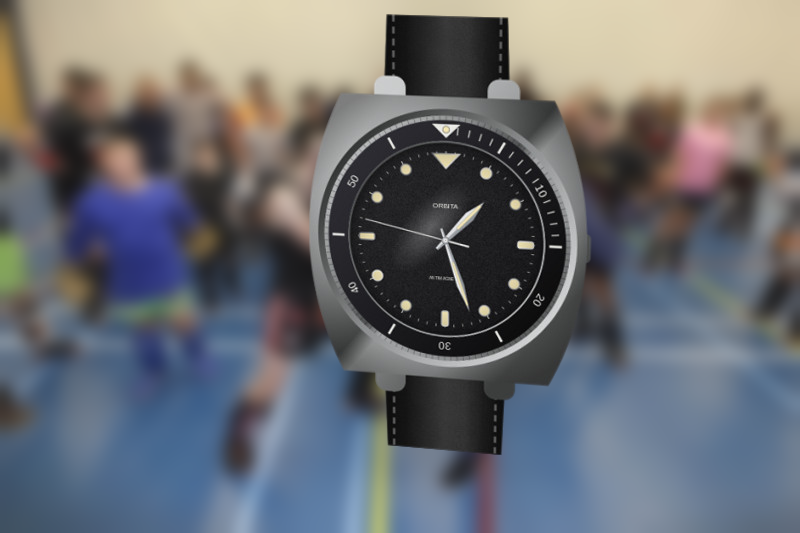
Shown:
1 h 26 min 47 s
